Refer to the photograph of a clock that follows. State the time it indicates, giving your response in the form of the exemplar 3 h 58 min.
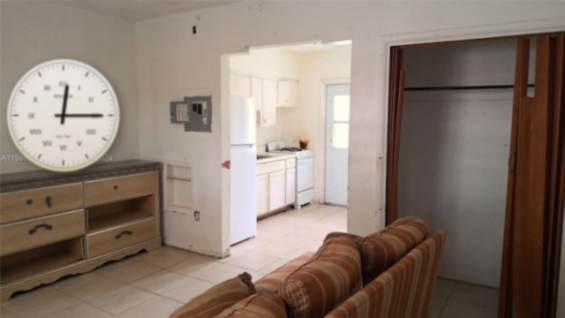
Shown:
12 h 15 min
